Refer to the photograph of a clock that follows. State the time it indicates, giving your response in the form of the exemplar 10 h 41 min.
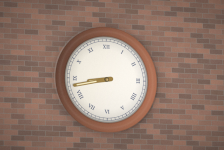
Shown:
8 h 43 min
